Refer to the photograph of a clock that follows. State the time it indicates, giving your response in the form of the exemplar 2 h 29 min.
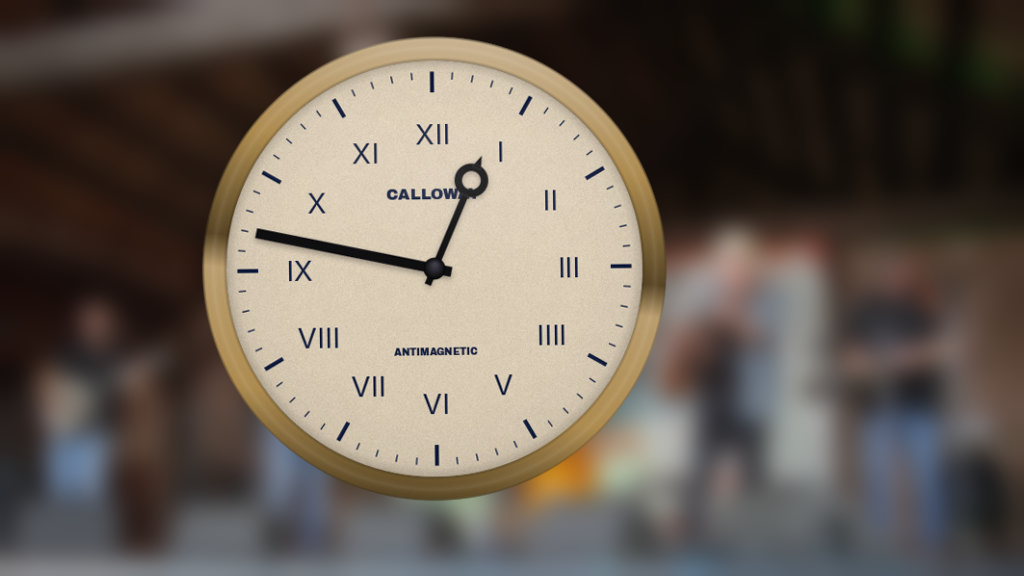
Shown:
12 h 47 min
